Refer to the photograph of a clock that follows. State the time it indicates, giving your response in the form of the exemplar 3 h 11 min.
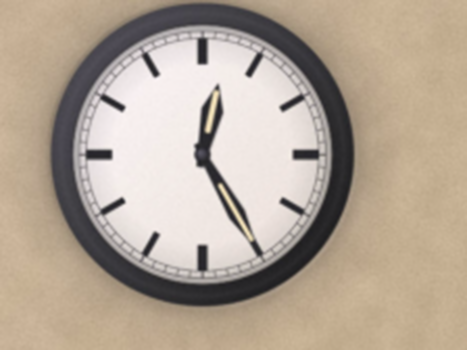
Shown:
12 h 25 min
